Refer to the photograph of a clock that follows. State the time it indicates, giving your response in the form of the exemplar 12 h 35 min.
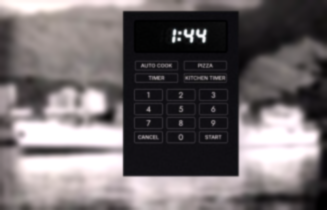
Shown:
1 h 44 min
